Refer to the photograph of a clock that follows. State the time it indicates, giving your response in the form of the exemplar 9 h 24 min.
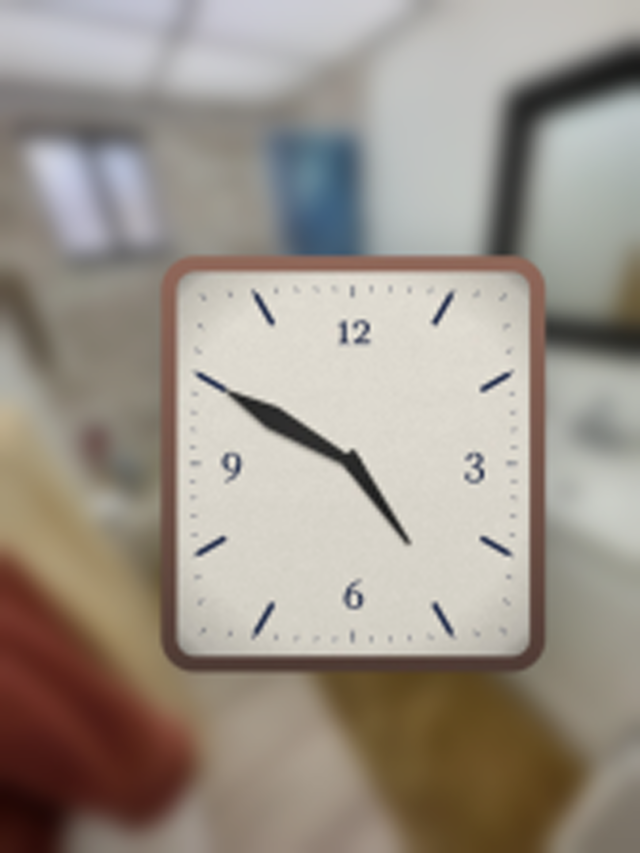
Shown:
4 h 50 min
